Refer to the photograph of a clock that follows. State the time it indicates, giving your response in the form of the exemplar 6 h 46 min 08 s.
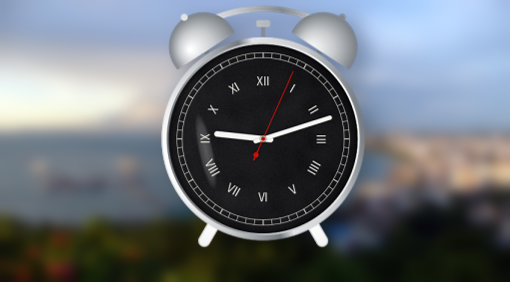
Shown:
9 h 12 min 04 s
